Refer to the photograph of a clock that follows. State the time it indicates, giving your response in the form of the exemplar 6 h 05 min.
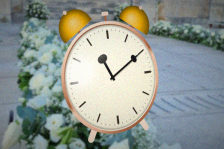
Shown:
11 h 10 min
